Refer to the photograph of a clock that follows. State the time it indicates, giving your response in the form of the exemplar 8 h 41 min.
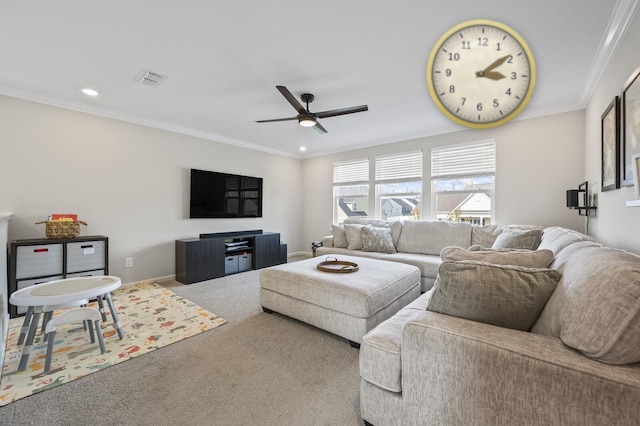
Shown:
3 h 09 min
